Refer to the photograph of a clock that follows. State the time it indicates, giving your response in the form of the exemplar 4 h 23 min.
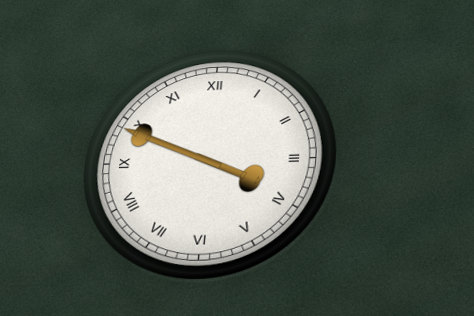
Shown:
3 h 49 min
